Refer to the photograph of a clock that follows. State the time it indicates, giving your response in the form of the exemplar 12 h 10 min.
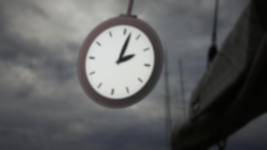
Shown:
2 h 02 min
